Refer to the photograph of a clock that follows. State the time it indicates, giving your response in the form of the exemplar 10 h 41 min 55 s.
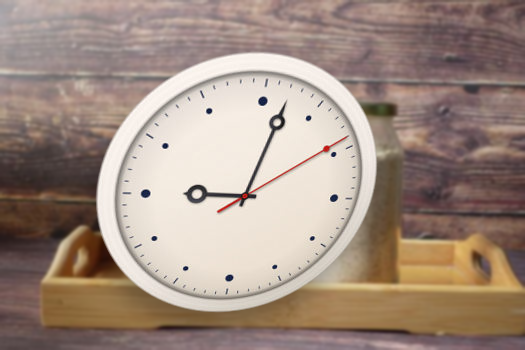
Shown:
9 h 02 min 09 s
